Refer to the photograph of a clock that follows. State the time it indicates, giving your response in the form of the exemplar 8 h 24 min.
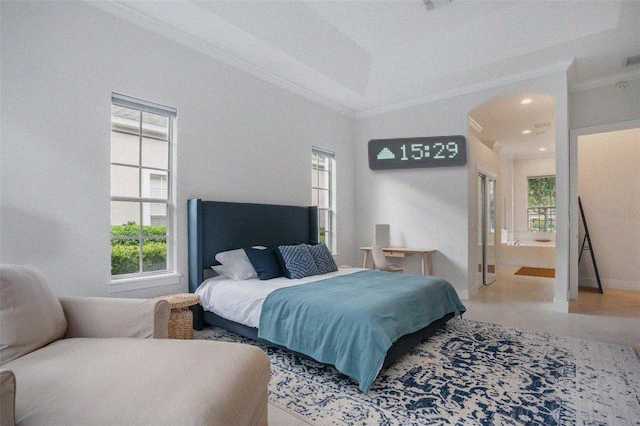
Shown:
15 h 29 min
